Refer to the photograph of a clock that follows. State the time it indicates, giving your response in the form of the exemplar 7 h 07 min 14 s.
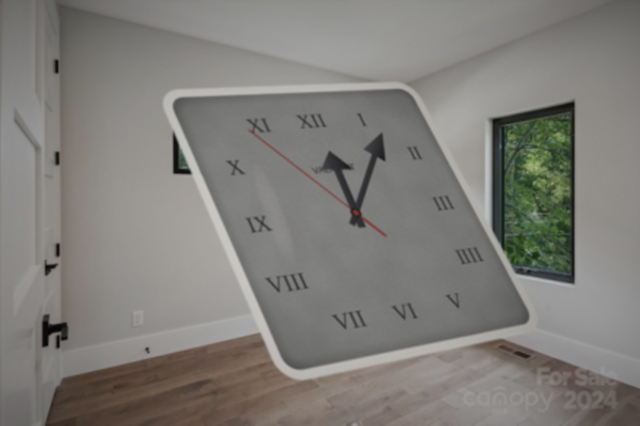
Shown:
12 h 06 min 54 s
